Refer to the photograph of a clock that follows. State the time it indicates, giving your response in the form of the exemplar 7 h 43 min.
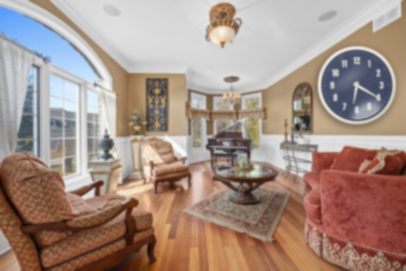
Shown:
6 h 20 min
